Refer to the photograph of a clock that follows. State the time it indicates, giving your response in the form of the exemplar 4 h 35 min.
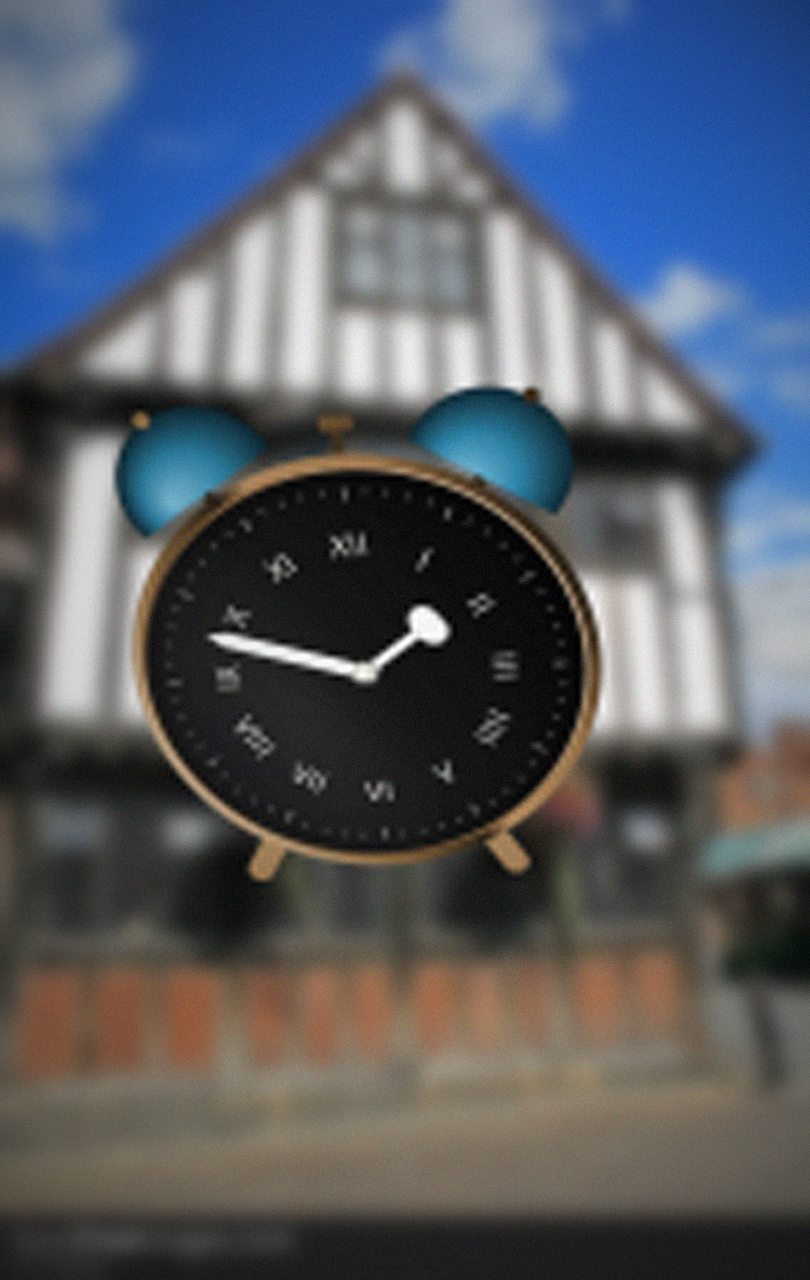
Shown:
1 h 48 min
